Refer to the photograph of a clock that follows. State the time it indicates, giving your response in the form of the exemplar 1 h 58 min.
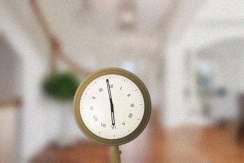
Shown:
5 h 59 min
